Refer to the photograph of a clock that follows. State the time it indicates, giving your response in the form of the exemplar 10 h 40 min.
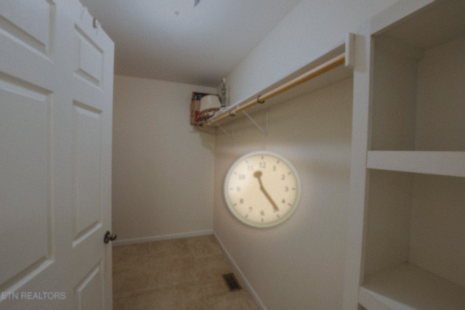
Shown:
11 h 24 min
